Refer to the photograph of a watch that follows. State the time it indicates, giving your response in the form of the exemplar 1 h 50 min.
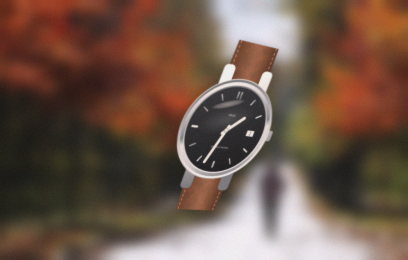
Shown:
1 h 33 min
